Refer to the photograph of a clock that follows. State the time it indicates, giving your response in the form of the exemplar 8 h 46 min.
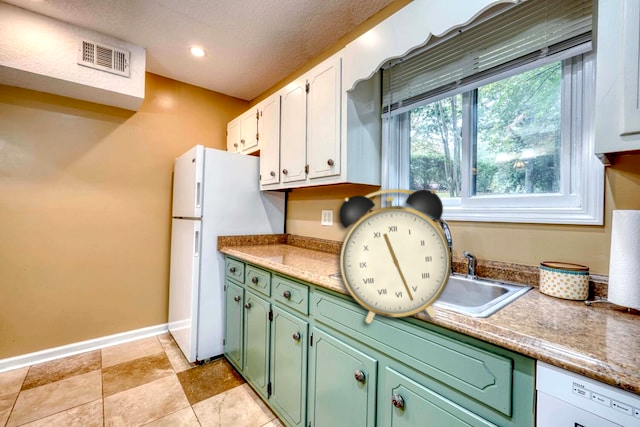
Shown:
11 h 27 min
